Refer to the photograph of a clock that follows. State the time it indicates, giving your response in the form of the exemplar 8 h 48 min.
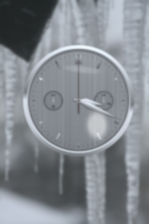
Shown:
3 h 19 min
